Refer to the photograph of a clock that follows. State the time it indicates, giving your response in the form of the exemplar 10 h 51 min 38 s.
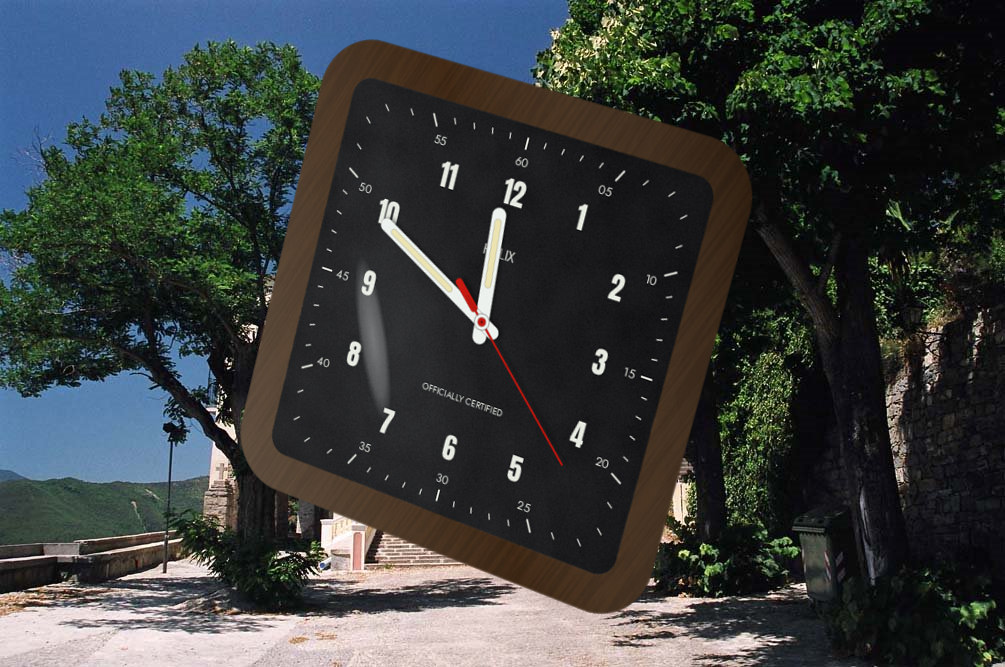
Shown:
11 h 49 min 22 s
